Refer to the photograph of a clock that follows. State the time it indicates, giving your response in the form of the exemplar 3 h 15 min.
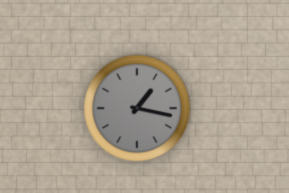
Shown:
1 h 17 min
